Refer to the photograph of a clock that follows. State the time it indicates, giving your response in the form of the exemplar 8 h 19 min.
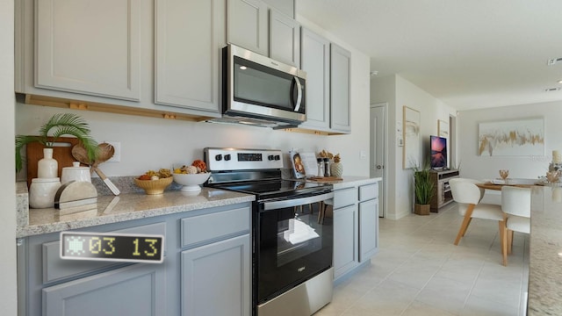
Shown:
3 h 13 min
